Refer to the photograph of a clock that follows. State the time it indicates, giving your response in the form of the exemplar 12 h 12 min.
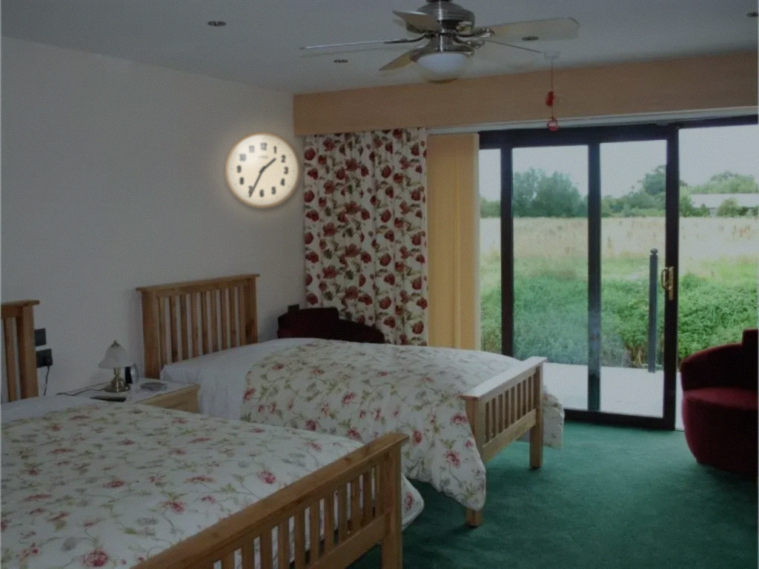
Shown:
1 h 34 min
